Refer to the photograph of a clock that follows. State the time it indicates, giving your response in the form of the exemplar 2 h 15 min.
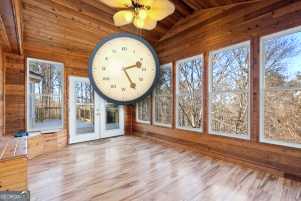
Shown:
2 h 25 min
